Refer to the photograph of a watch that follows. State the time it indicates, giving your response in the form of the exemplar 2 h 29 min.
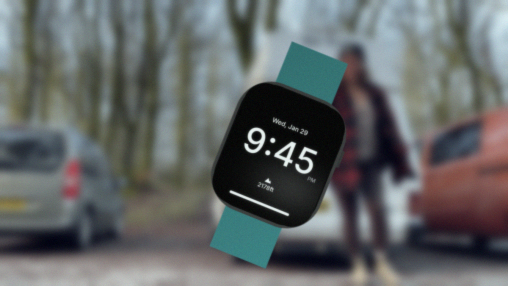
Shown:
9 h 45 min
